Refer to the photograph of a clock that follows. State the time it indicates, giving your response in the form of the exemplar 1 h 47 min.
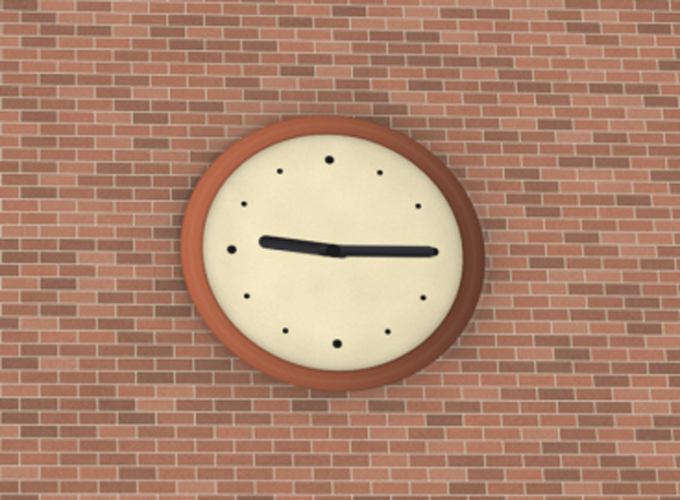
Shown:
9 h 15 min
